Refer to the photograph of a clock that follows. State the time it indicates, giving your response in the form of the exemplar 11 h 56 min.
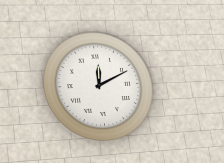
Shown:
12 h 11 min
